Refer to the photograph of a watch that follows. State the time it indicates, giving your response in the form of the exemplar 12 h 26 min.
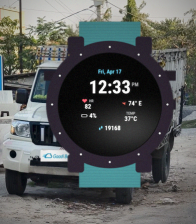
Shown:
12 h 33 min
